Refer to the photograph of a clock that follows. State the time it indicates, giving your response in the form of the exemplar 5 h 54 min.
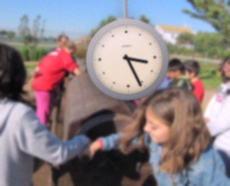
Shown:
3 h 26 min
